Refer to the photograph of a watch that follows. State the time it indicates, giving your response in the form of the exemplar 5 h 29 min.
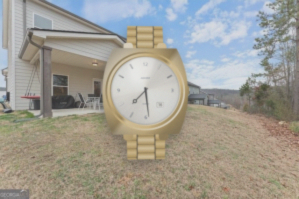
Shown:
7 h 29 min
